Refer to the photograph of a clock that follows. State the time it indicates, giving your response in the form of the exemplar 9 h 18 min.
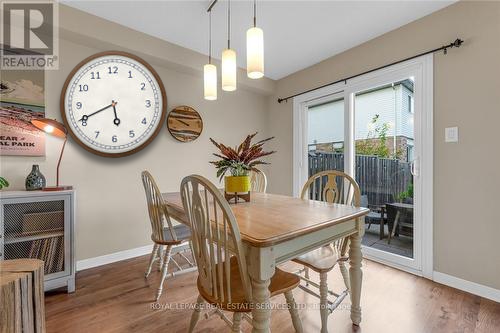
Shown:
5 h 41 min
